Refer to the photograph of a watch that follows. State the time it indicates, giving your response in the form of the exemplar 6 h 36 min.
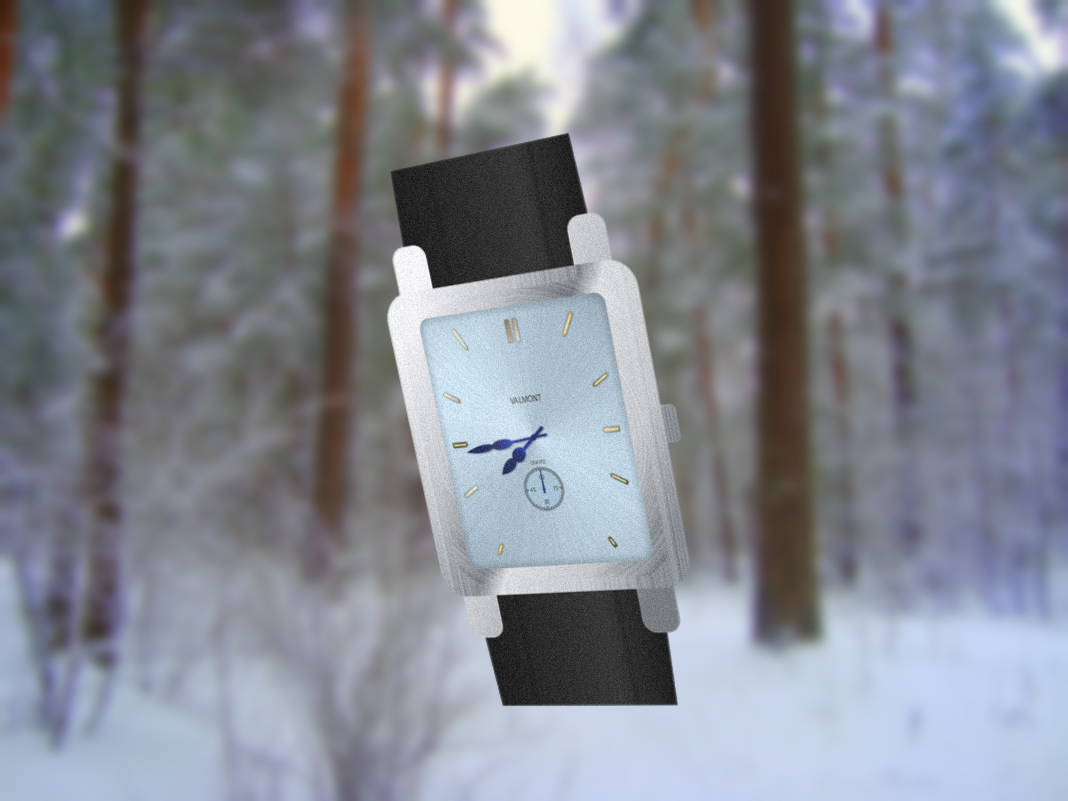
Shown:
7 h 44 min
